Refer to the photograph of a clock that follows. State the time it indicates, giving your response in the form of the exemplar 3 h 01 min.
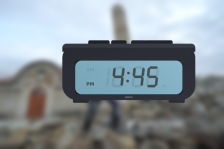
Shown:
4 h 45 min
